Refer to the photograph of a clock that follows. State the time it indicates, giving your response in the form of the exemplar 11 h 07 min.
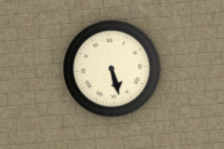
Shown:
5 h 28 min
